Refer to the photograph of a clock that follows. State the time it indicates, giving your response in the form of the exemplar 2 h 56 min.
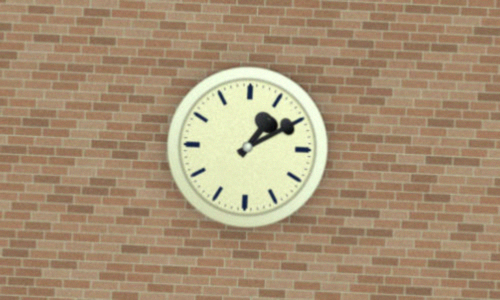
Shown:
1 h 10 min
